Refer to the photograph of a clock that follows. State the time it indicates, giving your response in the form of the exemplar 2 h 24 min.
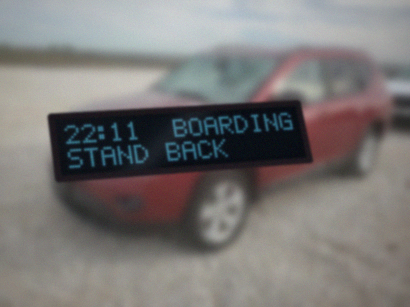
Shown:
22 h 11 min
